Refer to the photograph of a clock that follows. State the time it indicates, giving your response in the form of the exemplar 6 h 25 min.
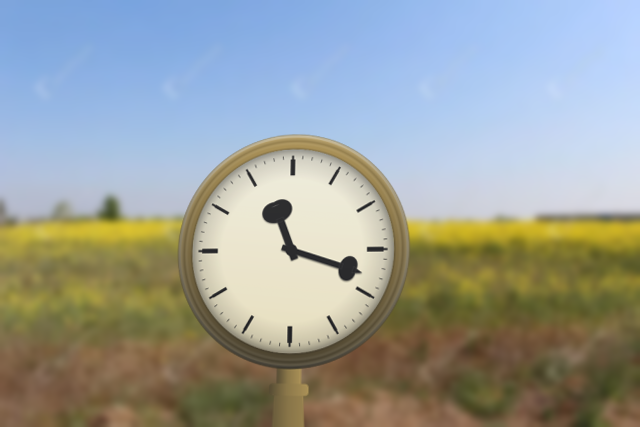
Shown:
11 h 18 min
